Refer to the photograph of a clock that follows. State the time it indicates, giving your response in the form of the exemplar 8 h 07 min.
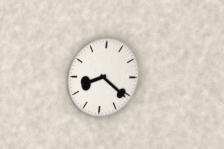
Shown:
8 h 21 min
